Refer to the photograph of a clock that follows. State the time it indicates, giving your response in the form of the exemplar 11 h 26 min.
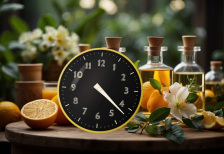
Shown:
4 h 22 min
